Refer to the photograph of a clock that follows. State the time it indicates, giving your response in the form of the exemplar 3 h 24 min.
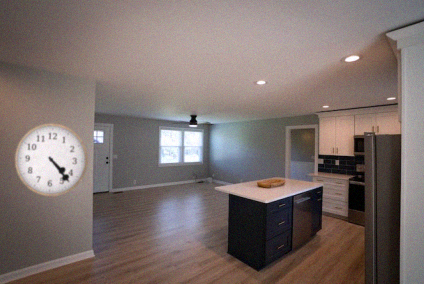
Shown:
4 h 23 min
